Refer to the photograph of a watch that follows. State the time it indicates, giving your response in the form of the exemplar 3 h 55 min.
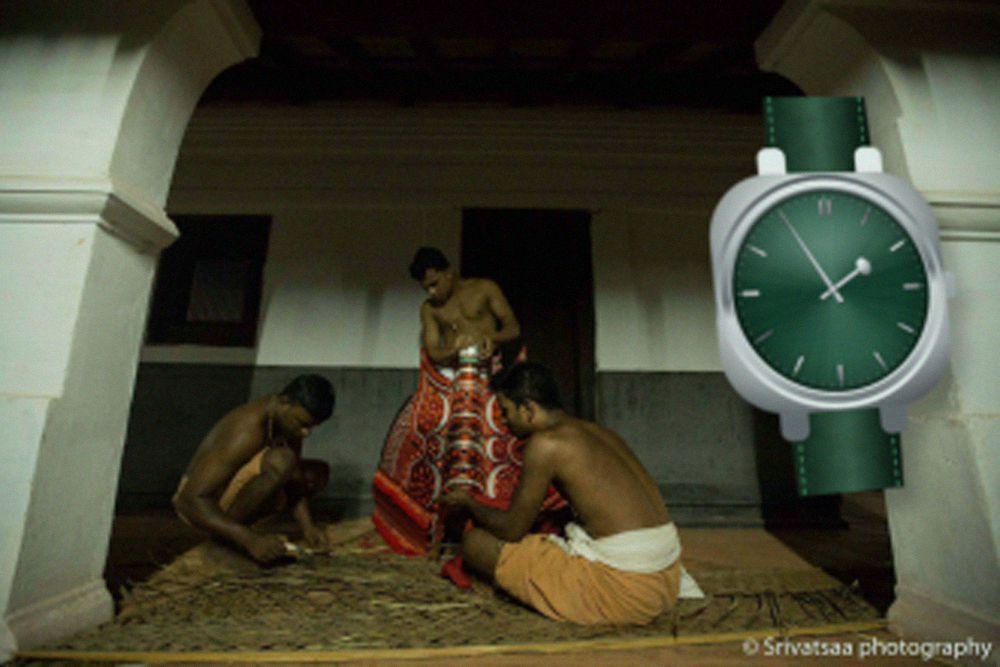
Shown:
1 h 55 min
